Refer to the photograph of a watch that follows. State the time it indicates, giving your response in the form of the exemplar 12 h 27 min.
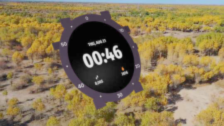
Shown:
0 h 46 min
